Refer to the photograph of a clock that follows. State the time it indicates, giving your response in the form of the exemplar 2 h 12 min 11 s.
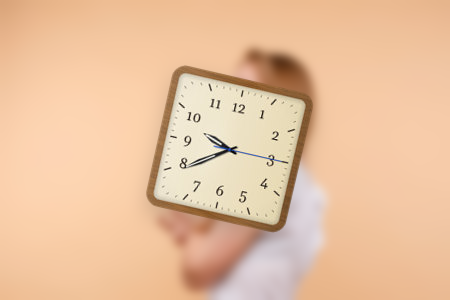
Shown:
9 h 39 min 15 s
